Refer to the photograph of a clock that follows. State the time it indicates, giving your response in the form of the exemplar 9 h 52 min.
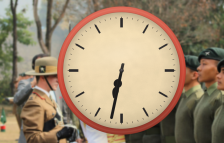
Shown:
6 h 32 min
